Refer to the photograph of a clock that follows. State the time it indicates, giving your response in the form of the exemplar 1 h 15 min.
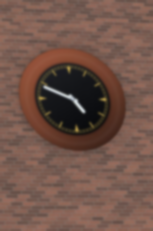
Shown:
4 h 49 min
